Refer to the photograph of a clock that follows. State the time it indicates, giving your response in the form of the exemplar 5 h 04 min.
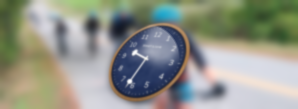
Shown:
9 h 32 min
